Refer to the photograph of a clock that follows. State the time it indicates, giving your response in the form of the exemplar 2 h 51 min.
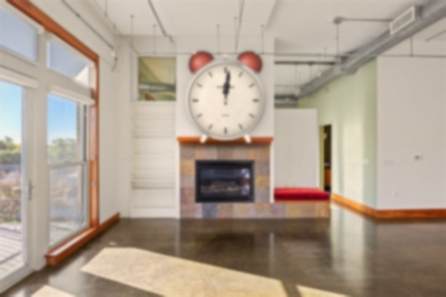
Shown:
12 h 01 min
